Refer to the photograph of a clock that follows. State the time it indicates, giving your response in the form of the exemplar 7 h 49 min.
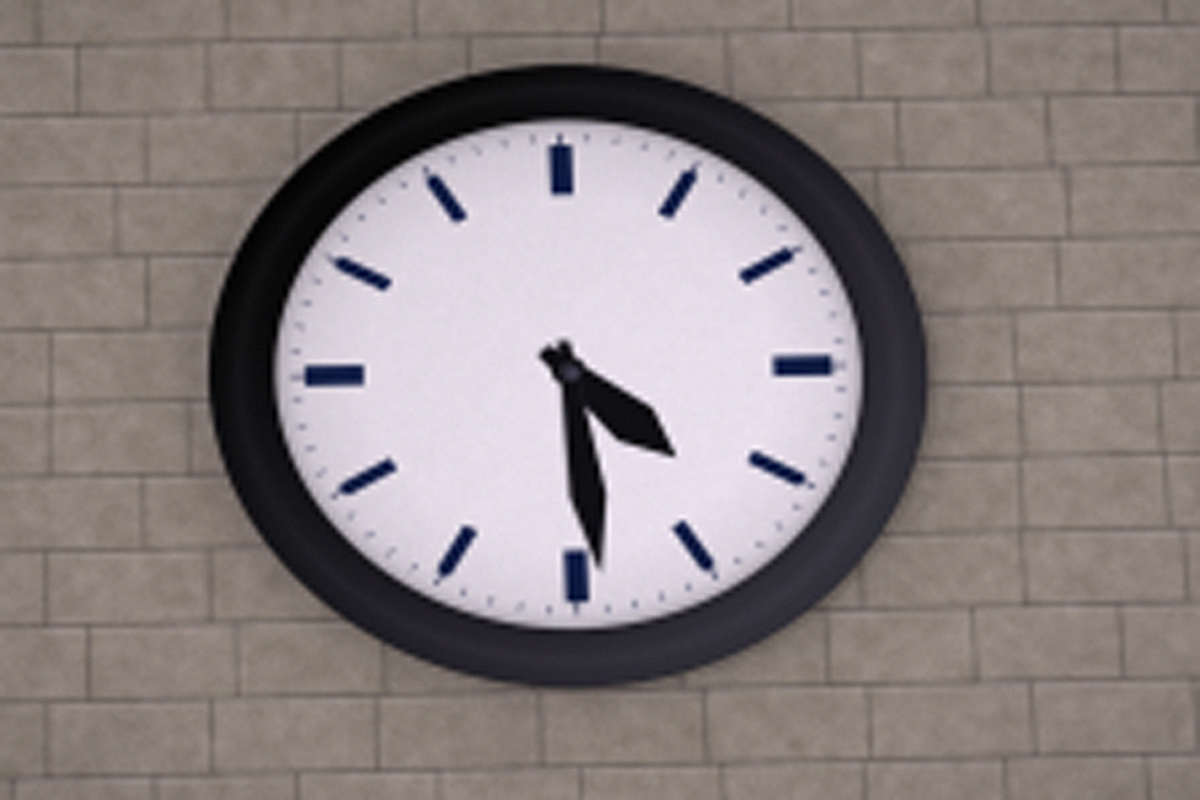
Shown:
4 h 29 min
